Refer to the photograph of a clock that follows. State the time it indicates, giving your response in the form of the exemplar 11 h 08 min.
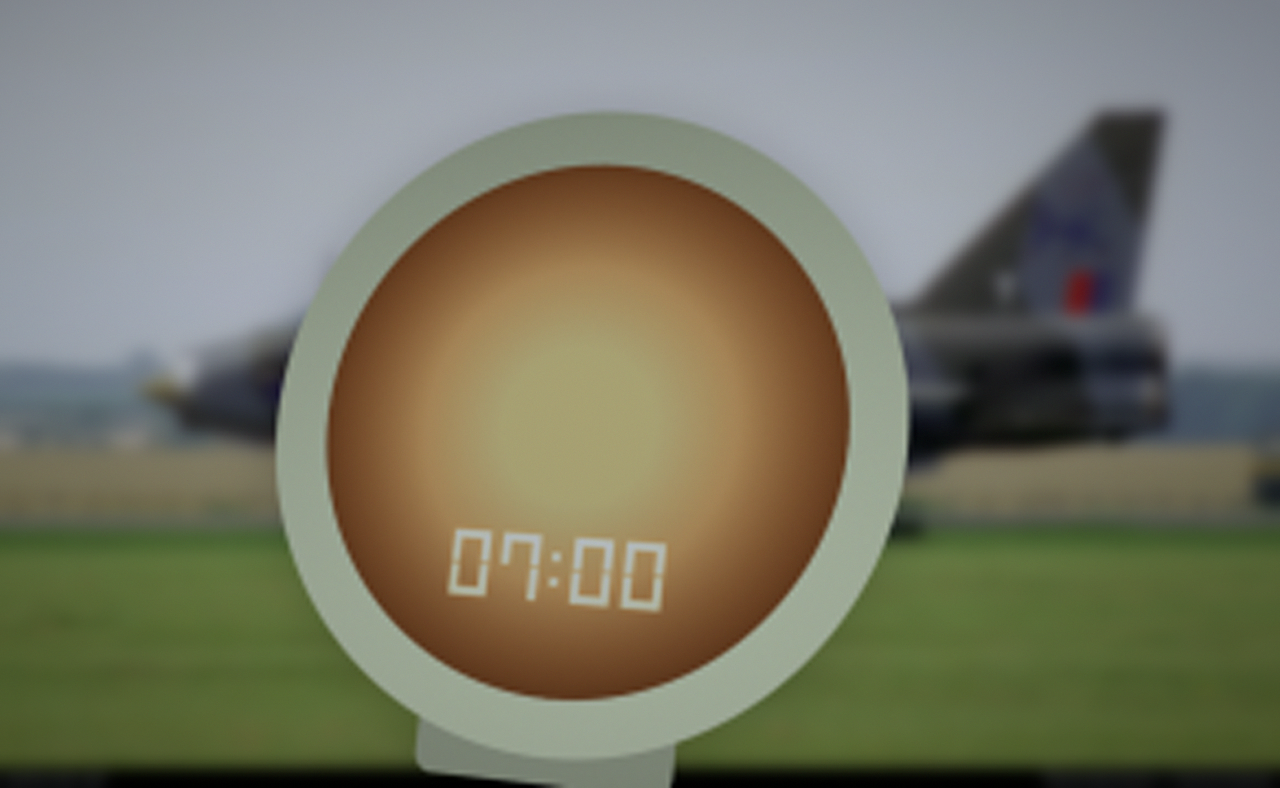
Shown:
7 h 00 min
